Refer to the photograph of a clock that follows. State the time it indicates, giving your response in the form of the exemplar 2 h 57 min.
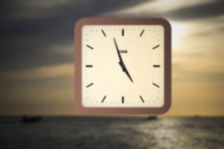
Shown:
4 h 57 min
